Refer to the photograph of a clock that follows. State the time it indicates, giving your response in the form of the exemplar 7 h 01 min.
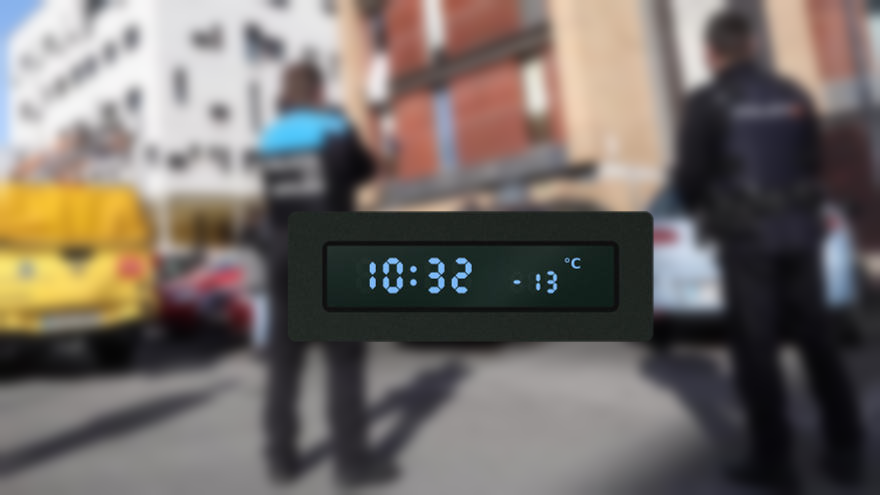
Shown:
10 h 32 min
